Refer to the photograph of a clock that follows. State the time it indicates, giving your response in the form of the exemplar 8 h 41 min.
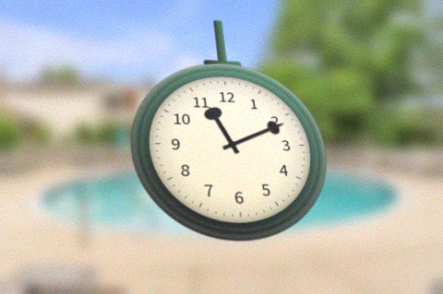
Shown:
11 h 11 min
